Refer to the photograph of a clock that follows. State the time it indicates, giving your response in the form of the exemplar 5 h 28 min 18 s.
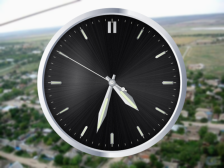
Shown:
4 h 32 min 50 s
